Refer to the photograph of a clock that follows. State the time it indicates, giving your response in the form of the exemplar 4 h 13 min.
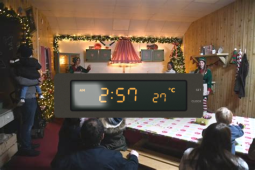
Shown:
2 h 57 min
